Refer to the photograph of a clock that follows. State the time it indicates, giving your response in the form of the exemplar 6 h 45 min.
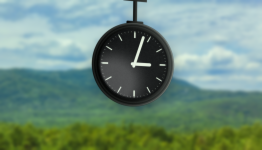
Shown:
3 h 03 min
